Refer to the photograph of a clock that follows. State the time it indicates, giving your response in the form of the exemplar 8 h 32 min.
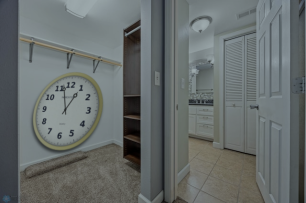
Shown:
12 h 57 min
